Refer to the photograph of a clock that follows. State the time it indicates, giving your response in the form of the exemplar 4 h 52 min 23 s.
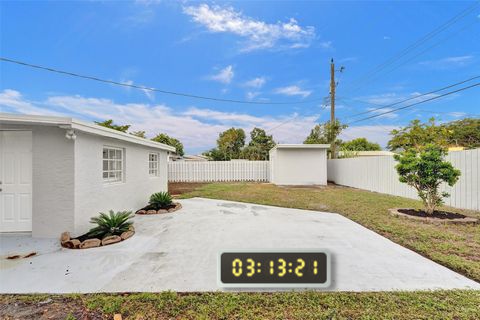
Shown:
3 h 13 min 21 s
